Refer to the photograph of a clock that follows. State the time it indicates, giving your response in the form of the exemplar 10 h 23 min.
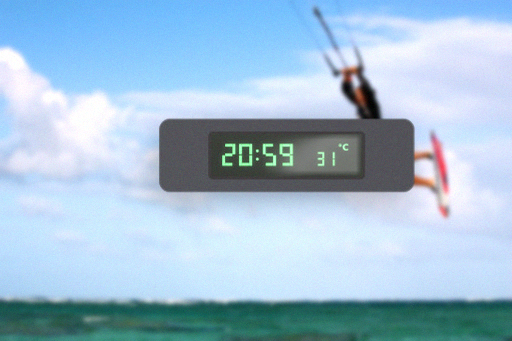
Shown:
20 h 59 min
